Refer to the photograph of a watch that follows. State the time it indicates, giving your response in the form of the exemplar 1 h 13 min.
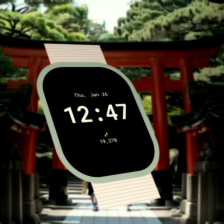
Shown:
12 h 47 min
